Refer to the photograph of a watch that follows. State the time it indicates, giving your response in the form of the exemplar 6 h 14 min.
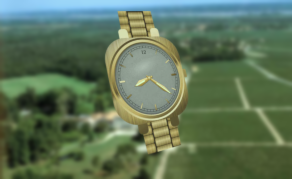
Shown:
8 h 22 min
